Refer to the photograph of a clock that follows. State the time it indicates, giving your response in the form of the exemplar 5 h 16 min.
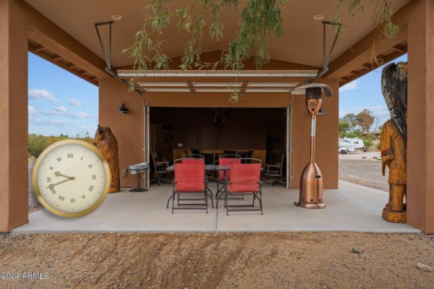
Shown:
9 h 42 min
